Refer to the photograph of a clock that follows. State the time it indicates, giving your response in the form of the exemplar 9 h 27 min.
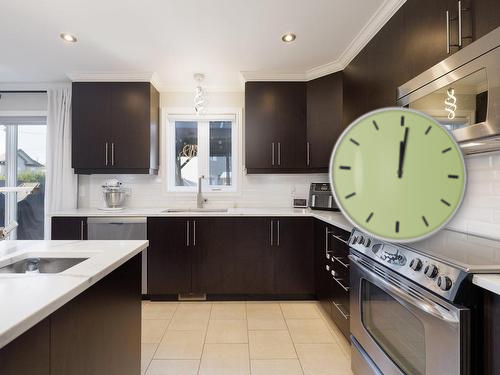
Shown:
12 h 01 min
